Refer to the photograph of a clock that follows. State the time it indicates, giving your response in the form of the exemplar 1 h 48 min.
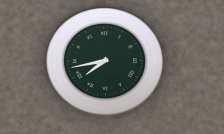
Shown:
7 h 43 min
